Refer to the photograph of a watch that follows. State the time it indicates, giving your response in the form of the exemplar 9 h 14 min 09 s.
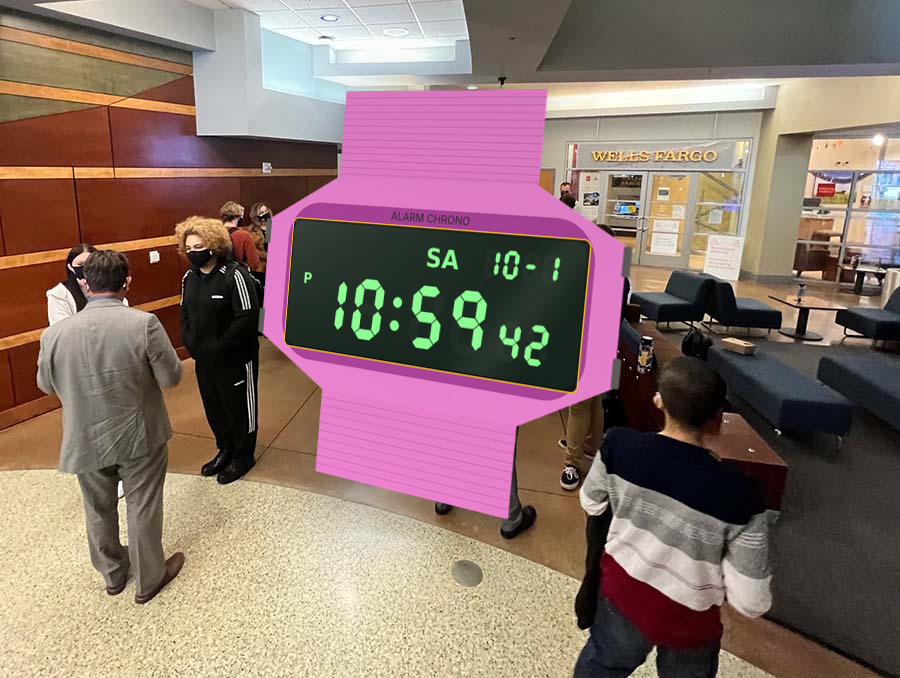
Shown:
10 h 59 min 42 s
